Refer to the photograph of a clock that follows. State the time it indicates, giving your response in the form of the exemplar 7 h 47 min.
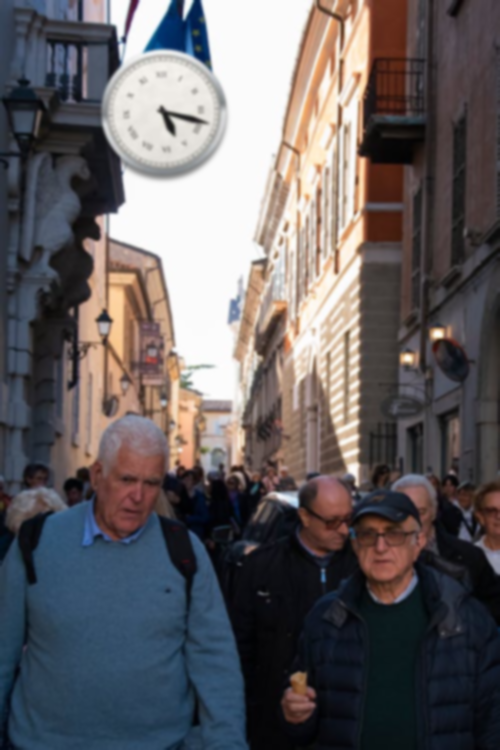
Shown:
5 h 18 min
